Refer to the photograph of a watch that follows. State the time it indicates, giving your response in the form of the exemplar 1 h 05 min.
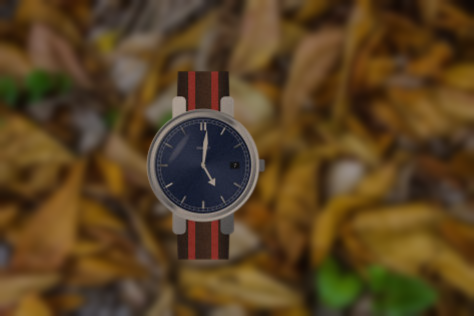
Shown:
5 h 01 min
